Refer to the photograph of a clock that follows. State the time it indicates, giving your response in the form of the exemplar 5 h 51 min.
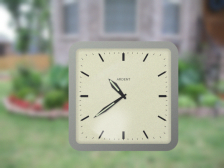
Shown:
10 h 39 min
